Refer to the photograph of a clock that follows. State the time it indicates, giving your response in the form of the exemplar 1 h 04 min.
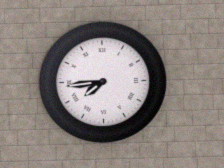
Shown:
7 h 44 min
